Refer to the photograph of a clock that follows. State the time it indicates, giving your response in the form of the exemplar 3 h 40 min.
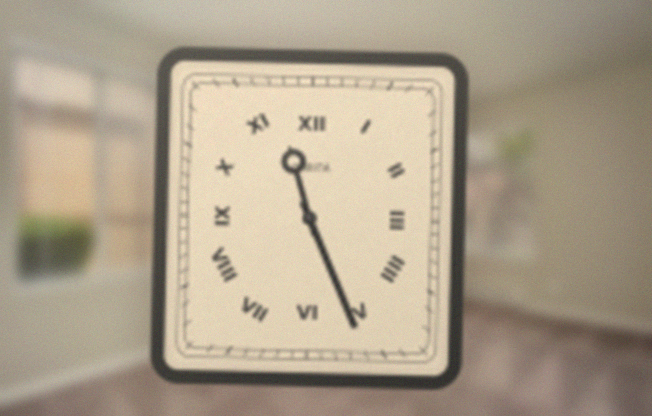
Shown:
11 h 26 min
